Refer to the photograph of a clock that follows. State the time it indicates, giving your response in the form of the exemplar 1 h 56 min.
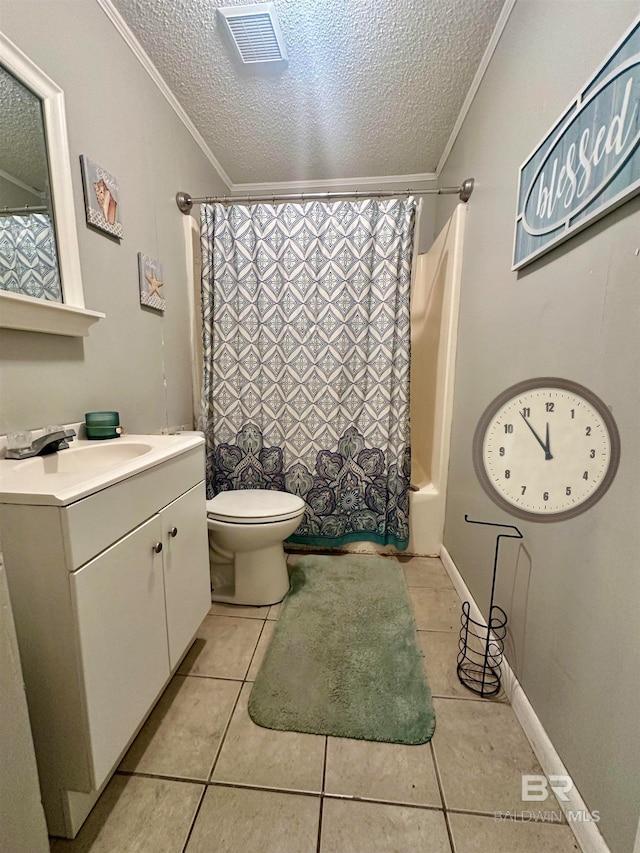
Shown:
11 h 54 min
